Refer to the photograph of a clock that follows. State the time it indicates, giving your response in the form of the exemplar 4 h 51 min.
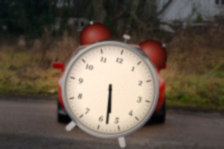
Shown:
5 h 28 min
